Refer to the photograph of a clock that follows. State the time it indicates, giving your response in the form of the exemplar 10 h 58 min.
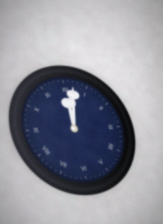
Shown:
12 h 02 min
